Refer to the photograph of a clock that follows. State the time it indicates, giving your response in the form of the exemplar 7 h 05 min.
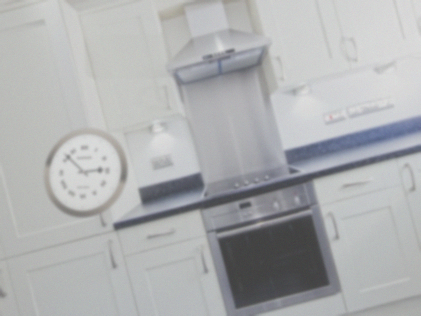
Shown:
2 h 52 min
